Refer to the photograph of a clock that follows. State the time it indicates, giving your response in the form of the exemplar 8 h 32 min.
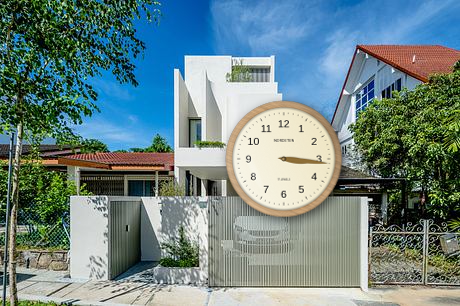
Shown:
3 h 16 min
